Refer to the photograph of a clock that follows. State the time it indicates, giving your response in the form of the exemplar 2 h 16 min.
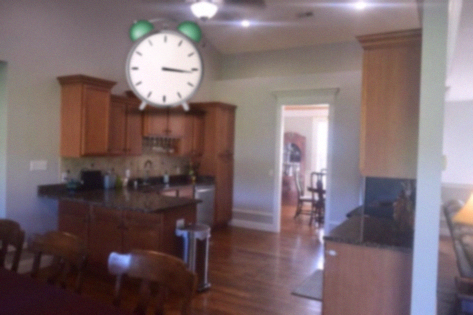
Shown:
3 h 16 min
